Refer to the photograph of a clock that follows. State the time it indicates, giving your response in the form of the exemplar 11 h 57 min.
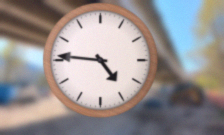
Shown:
4 h 46 min
